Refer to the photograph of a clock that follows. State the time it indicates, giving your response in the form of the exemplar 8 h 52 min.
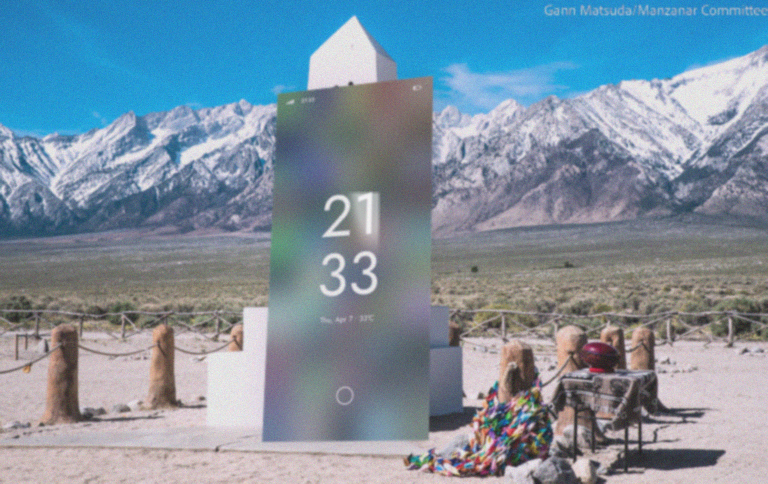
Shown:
21 h 33 min
